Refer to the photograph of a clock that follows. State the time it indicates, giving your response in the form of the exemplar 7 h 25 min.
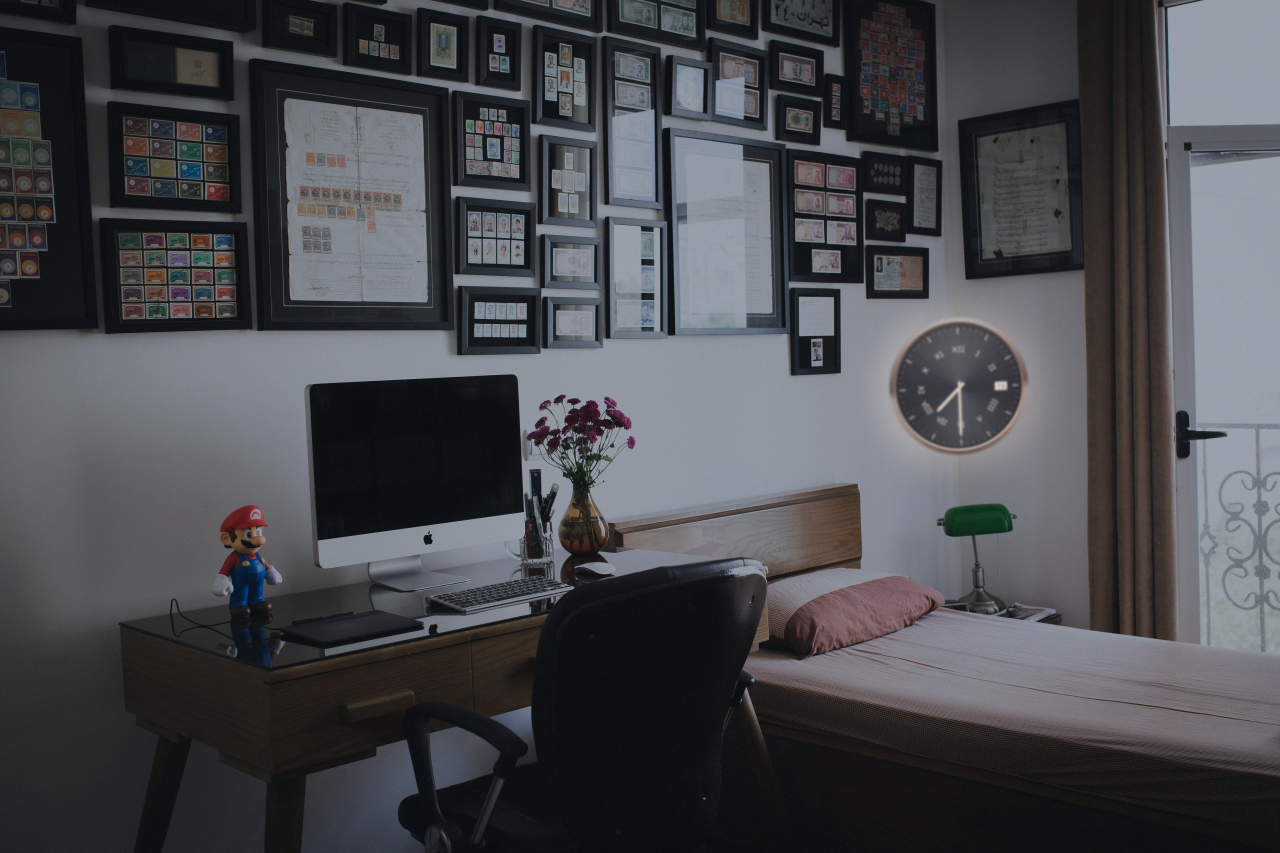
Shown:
7 h 30 min
